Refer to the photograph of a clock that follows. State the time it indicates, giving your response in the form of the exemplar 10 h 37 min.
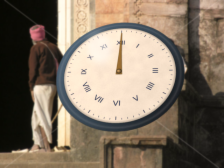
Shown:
12 h 00 min
